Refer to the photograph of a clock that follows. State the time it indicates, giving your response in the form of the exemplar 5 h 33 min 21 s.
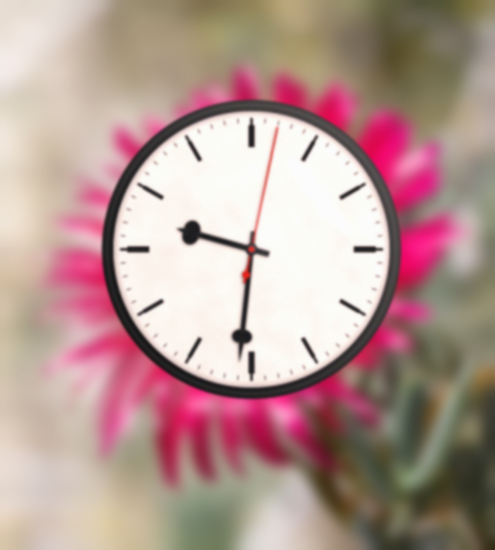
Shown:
9 h 31 min 02 s
